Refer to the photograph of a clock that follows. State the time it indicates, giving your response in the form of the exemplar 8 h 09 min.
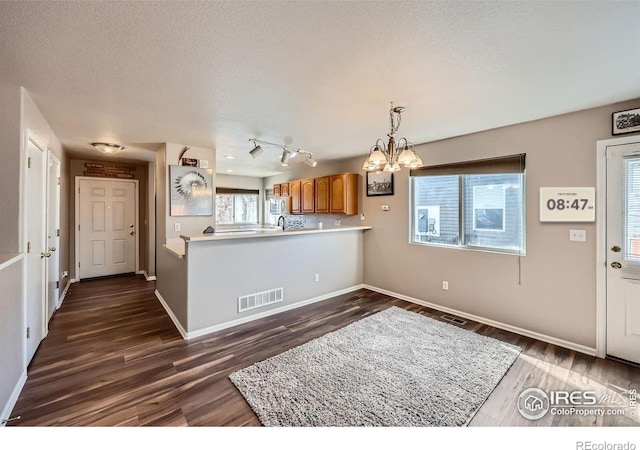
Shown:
8 h 47 min
